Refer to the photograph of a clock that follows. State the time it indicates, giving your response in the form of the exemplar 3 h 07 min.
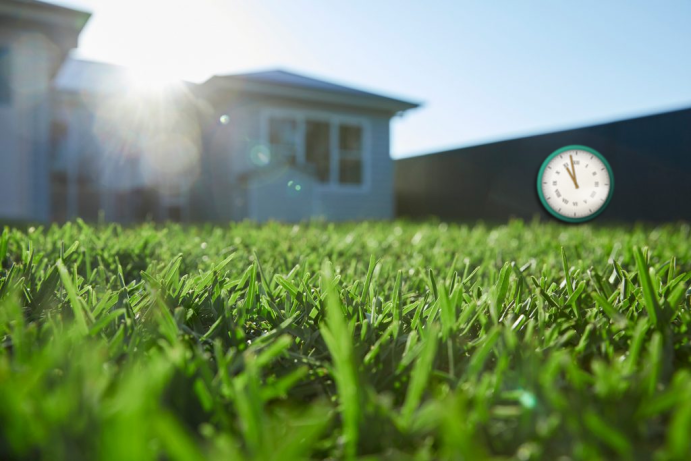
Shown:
10 h 58 min
